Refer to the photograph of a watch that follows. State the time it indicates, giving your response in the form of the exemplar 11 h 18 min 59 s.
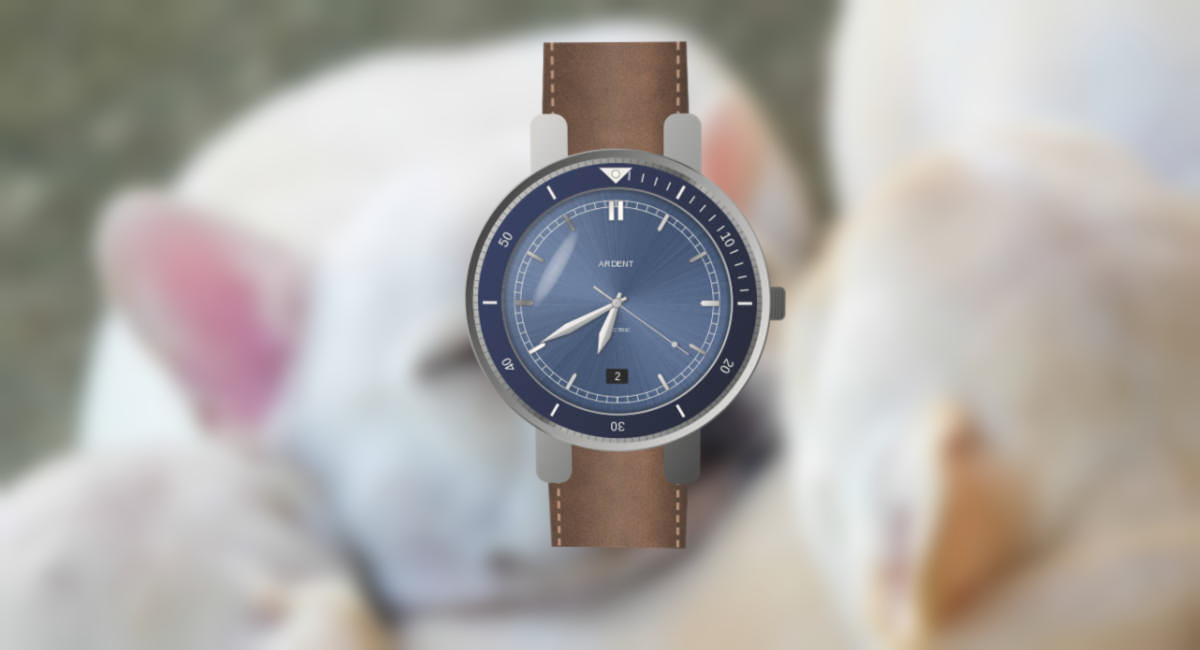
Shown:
6 h 40 min 21 s
